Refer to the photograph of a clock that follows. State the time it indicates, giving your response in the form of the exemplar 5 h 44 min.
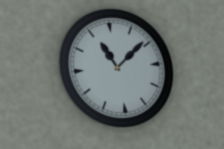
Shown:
11 h 09 min
